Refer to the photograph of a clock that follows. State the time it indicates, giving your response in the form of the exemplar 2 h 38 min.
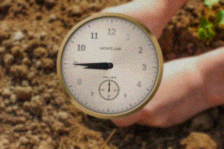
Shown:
8 h 45 min
